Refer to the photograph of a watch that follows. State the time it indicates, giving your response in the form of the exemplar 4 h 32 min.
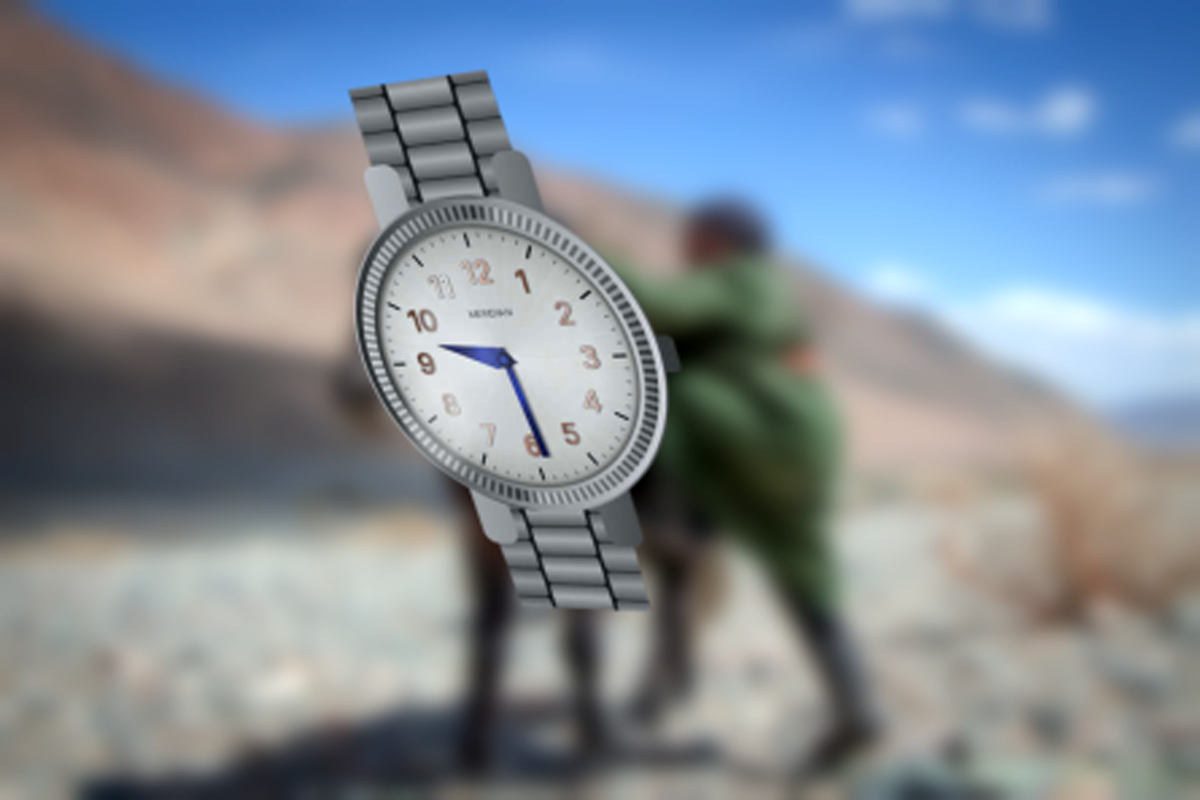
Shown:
9 h 29 min
